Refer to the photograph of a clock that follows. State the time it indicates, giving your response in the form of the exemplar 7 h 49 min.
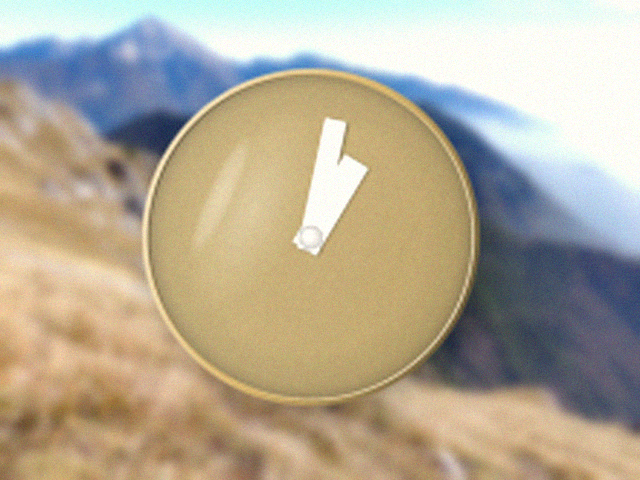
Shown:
1 h 02 min
